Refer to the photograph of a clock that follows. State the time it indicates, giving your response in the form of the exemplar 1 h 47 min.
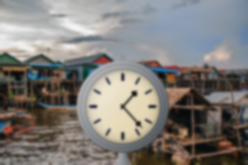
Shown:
1 h 23 min
